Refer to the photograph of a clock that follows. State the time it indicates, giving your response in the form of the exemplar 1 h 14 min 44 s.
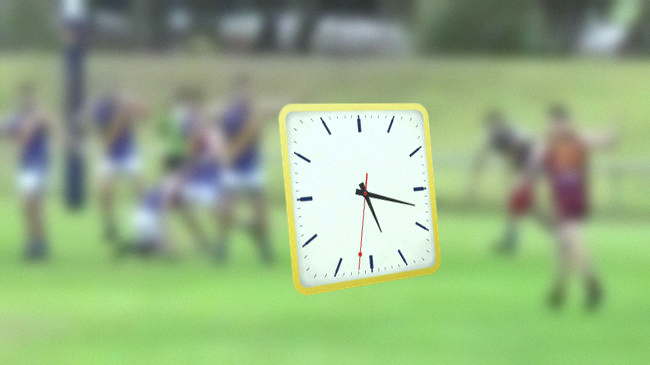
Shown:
5 h 17 min 32 s
